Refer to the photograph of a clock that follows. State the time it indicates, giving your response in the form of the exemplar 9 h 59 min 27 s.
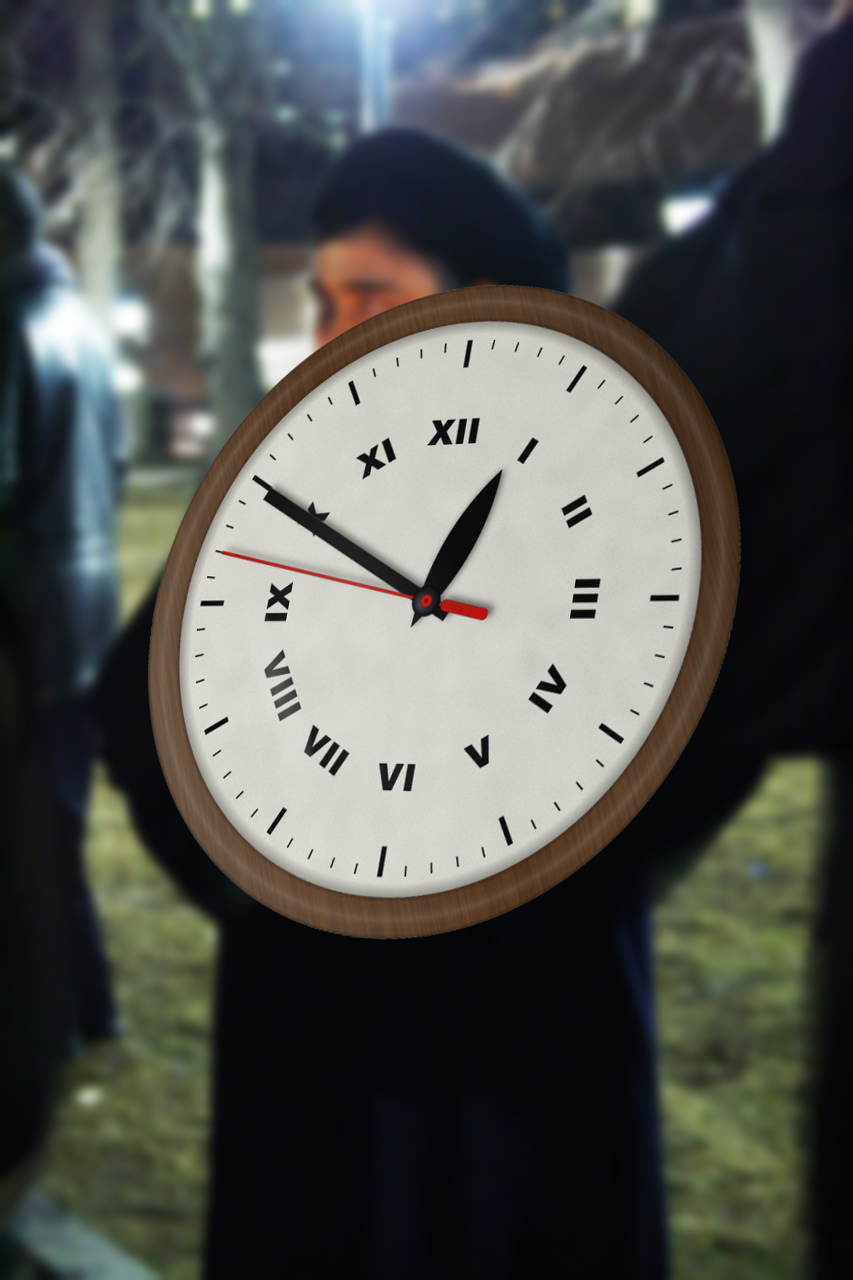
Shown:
12 h 49 min 47 s
